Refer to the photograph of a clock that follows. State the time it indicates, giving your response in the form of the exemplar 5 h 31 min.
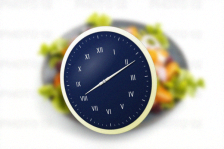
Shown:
8 h 11 min
